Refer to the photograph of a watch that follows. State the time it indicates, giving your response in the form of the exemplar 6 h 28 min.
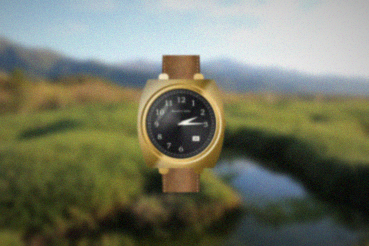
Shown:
2 h 15 min
